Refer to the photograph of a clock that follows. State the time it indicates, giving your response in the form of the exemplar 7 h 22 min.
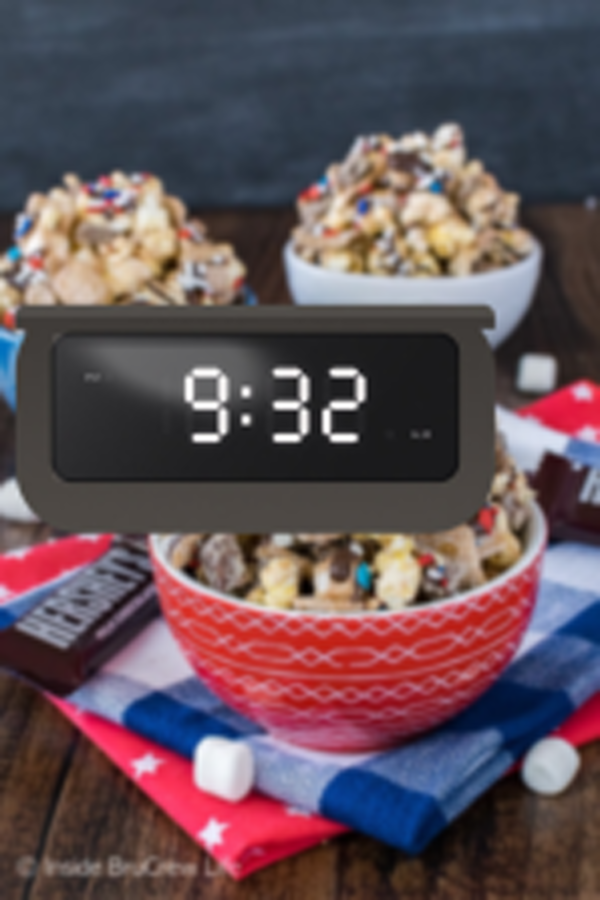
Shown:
9 h 32 min
